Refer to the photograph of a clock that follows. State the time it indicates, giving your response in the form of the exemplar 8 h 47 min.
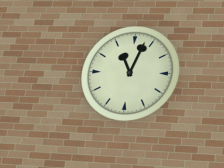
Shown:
11 h 03 min
